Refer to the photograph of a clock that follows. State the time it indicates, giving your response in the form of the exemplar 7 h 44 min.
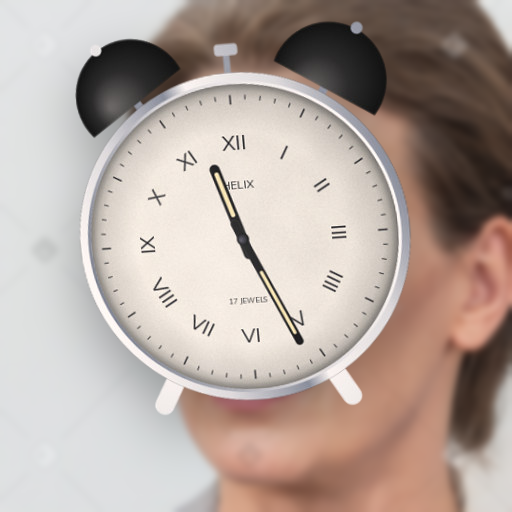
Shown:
11 h 26 min
